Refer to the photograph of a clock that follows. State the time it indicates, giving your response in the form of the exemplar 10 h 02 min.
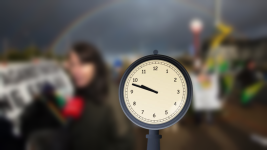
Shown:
9 h 48 min
